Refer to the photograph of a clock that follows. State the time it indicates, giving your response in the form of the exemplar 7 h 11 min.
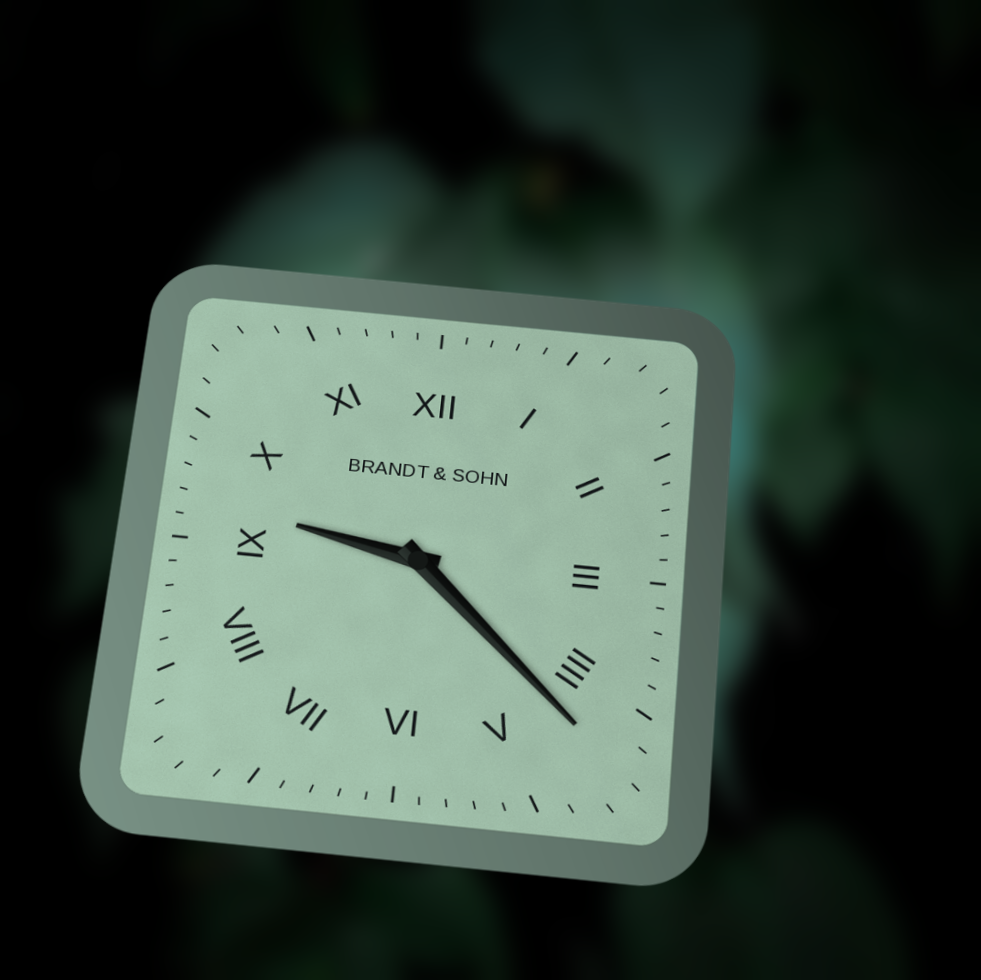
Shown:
9 h 22 min
